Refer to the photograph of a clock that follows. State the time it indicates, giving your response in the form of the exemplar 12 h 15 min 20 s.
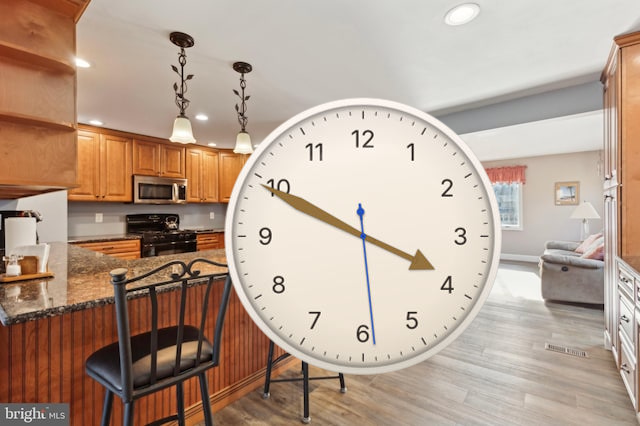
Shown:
3 h 49 min 29 s
